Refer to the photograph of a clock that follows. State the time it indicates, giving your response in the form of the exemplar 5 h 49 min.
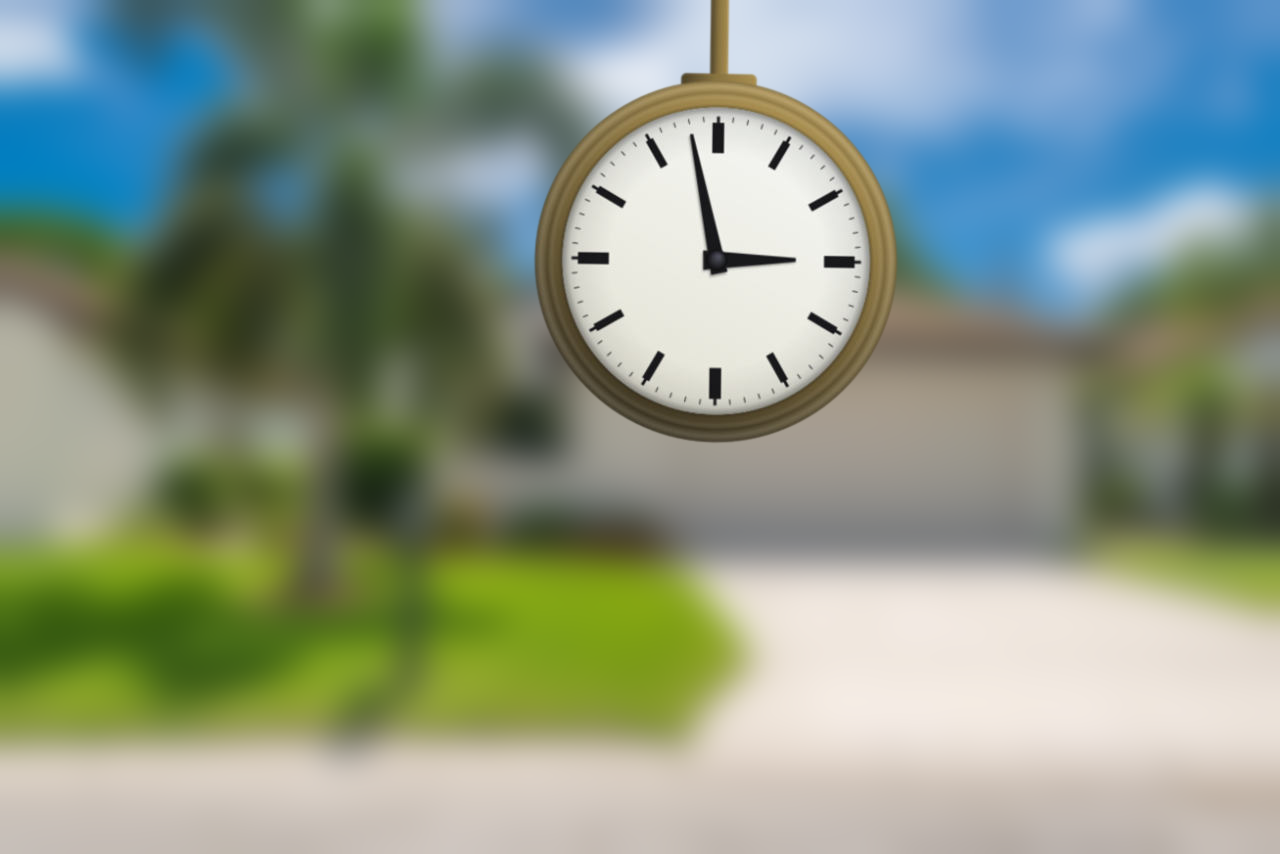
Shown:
2 h 58 min
